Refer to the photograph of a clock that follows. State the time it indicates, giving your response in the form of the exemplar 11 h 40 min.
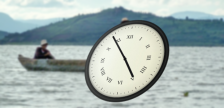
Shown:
4 h 54 min
